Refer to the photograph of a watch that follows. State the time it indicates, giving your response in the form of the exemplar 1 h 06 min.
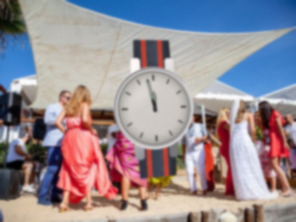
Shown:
11 h 58 min
